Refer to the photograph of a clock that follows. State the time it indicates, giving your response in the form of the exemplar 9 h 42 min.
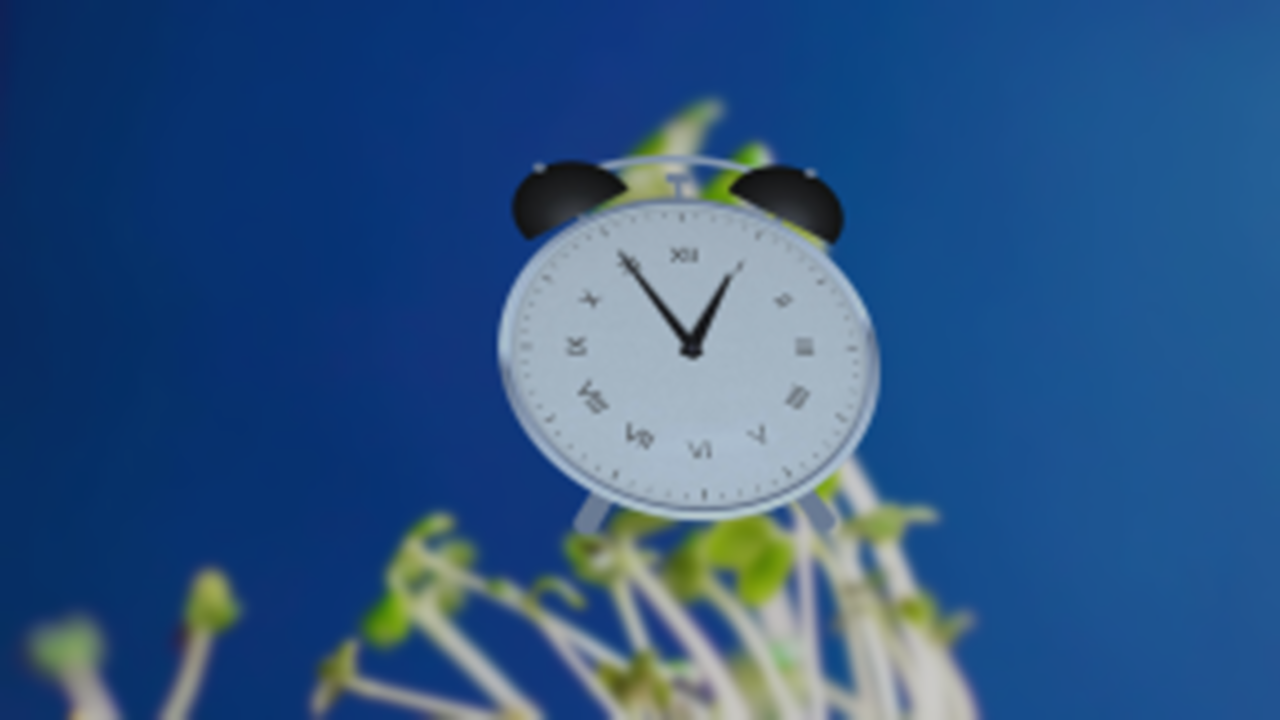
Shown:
12 h 55 min
